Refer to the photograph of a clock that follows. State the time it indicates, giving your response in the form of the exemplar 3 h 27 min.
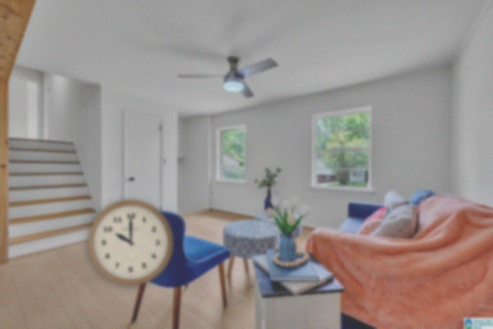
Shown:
10 h 00 min
